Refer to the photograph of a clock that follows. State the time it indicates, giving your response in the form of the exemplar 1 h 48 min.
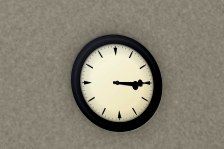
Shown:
3 h 15 min
